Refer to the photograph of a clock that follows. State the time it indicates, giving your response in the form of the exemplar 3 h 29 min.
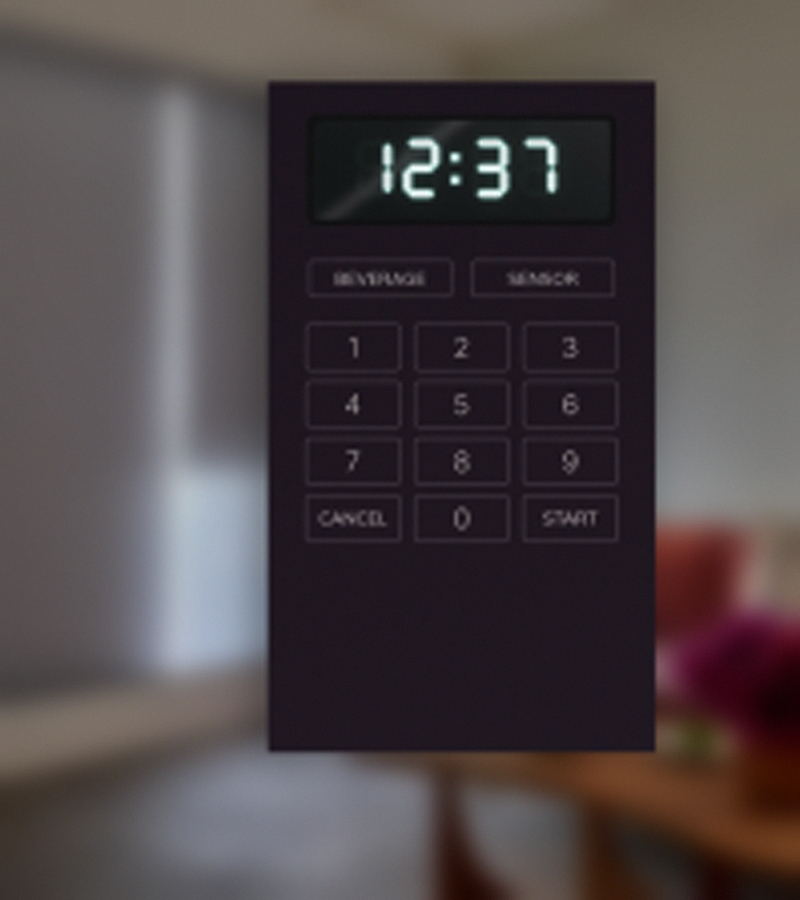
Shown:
12 h 37 min
